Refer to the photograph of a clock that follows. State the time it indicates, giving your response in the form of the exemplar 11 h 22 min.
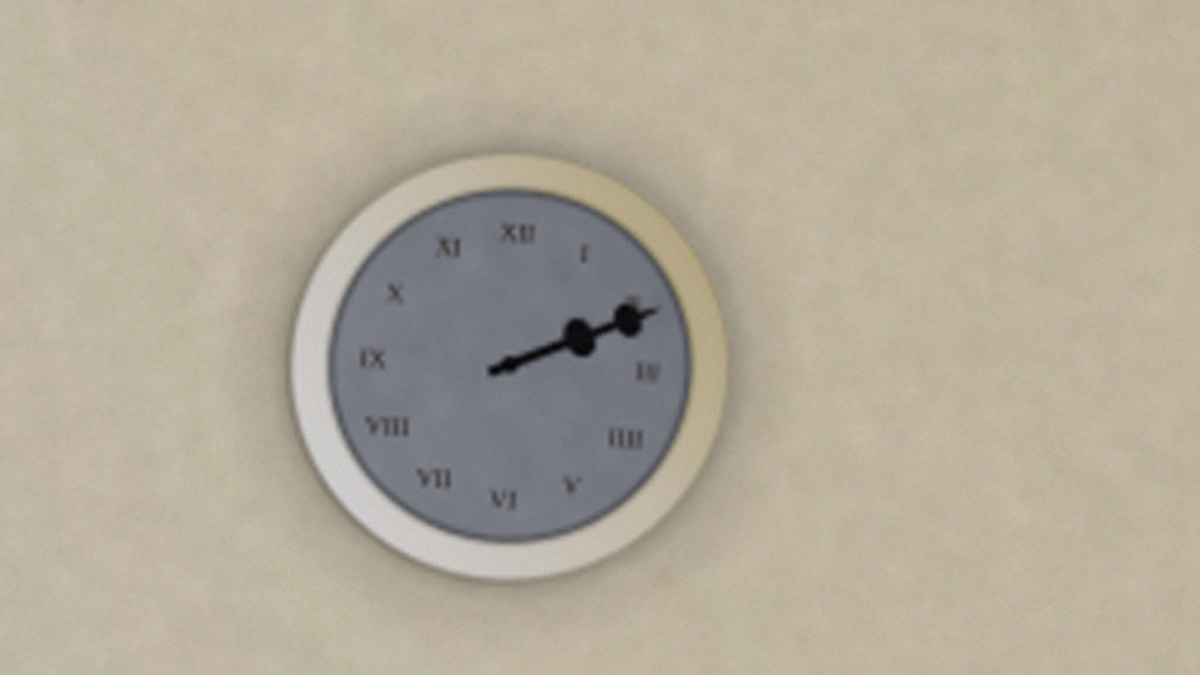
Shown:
2 h 11 min
